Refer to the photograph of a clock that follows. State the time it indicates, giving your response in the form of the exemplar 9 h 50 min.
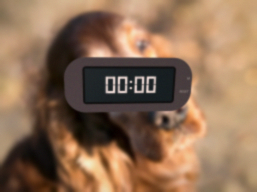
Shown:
0 h 00 min
